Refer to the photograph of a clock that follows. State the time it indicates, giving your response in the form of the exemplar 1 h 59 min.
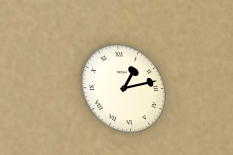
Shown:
1 h 13 min
